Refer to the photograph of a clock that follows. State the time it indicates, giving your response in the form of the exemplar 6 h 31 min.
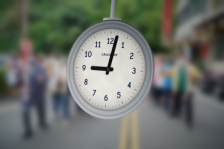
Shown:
9 h 02 min
